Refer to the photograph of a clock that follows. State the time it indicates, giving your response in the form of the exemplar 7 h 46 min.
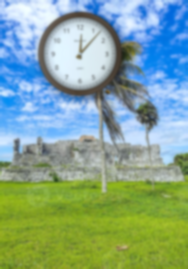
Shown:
12 h 07 min
